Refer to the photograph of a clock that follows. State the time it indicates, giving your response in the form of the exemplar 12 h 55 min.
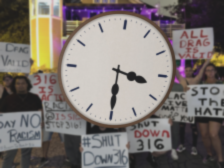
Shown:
3 h 30 min
